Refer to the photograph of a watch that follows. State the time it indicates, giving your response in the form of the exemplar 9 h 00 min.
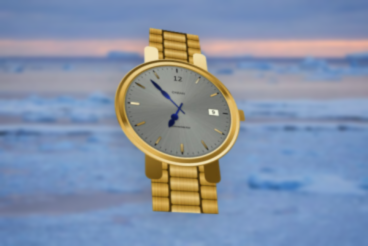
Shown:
6 h 53 min
